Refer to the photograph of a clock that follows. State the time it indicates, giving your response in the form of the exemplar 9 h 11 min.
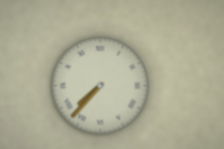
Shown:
7 h 37 min
